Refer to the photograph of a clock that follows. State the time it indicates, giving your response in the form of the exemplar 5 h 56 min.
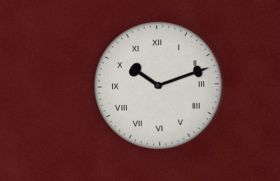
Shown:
10 h 12 min
